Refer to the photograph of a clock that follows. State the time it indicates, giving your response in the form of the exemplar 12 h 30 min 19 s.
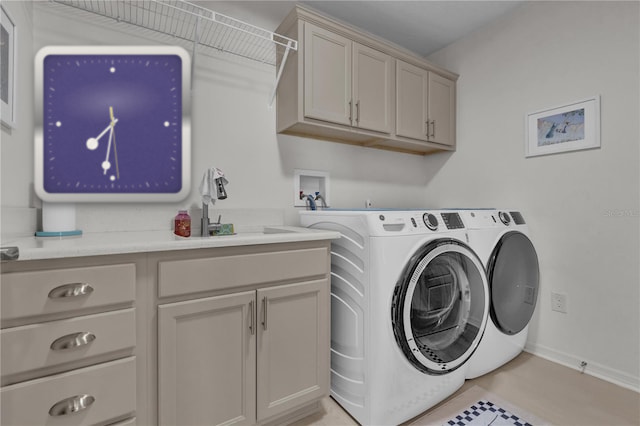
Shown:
7 h 31 min 29 s
